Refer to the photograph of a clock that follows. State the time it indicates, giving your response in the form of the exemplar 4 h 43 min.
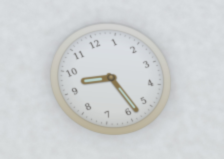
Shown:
9 h 28 min
